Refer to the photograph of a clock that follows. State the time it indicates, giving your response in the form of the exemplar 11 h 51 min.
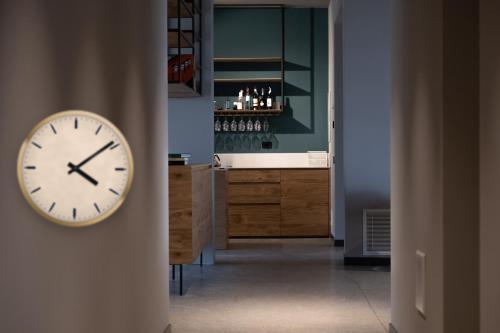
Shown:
4 h 09 min
